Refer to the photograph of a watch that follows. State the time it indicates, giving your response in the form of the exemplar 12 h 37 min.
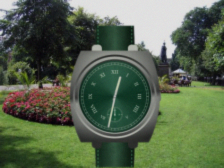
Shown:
12 h 32 min
